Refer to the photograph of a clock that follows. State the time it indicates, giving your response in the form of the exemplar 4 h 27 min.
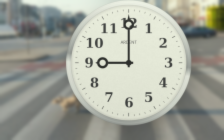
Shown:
9 h 00 min
